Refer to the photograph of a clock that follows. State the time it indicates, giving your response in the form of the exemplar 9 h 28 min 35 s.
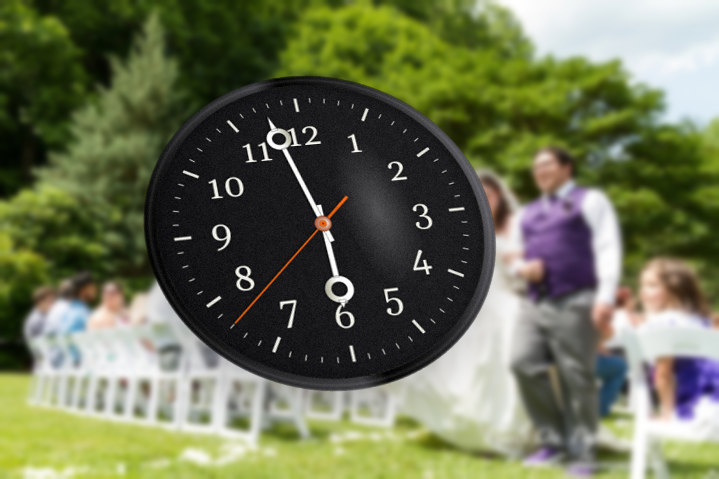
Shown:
5 h 57 min 38 s
